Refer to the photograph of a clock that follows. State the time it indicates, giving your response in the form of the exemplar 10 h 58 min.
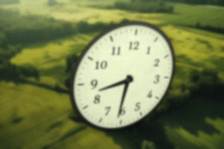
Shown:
8 h 31 min
